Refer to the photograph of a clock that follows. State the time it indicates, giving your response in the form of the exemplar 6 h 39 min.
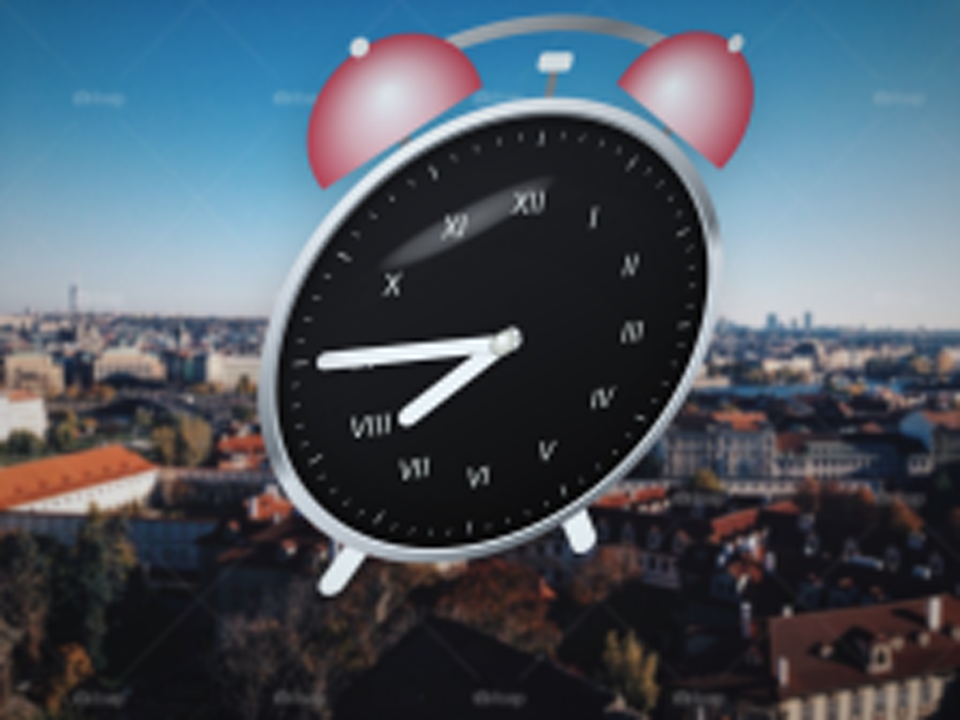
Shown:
7 h 45 min
